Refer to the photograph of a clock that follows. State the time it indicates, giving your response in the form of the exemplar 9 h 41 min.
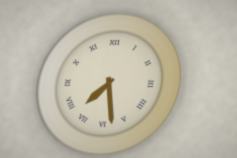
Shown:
7 h 28 min
